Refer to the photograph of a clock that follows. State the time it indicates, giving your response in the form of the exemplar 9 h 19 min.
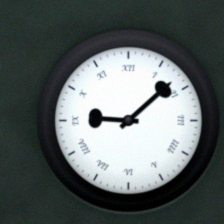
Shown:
9 h 08 min
